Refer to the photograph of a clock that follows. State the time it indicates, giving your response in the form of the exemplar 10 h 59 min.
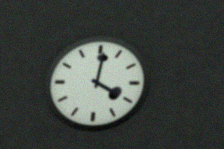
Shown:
4 h 01 min
